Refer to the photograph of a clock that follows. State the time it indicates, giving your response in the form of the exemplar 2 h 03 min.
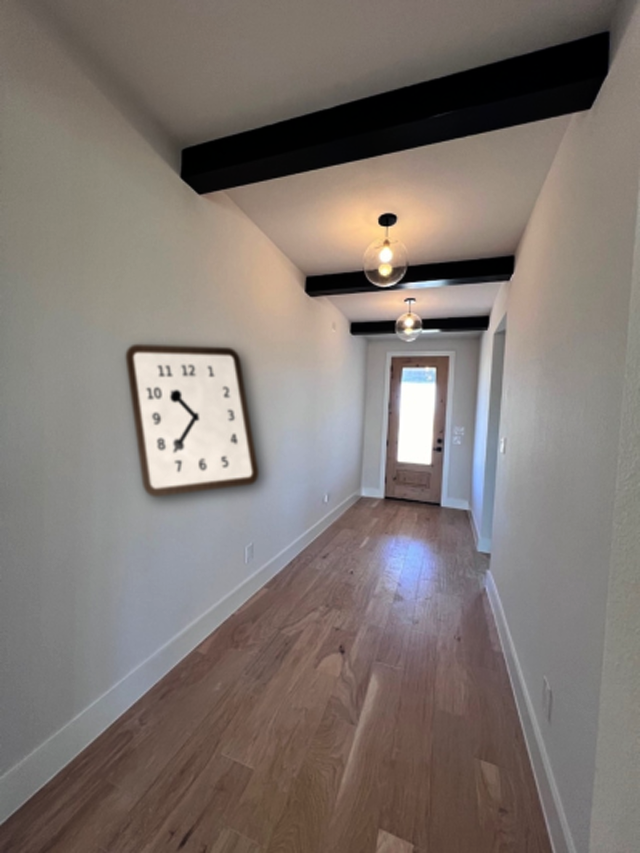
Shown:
10 h 37 min
